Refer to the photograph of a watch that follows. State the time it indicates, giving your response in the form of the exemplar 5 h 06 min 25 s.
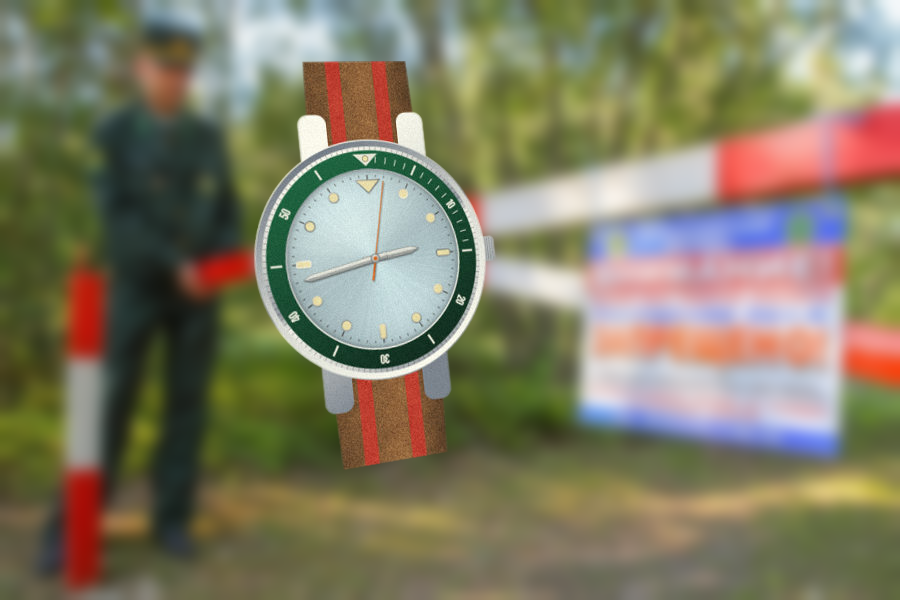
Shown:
2 h 43 min 02 s
